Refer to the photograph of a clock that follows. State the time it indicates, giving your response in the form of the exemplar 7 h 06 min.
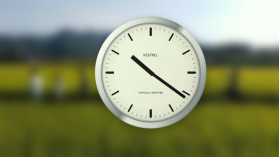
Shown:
10 h 21 min
